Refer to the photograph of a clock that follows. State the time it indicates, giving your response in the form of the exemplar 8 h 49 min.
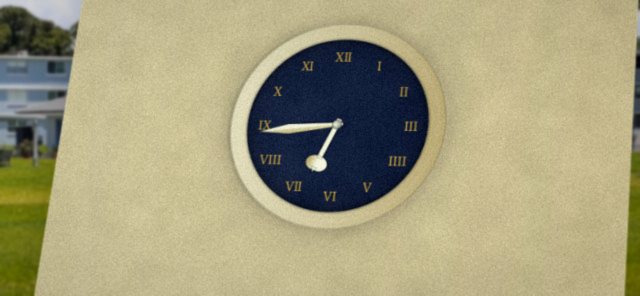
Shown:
6 h 44 min
